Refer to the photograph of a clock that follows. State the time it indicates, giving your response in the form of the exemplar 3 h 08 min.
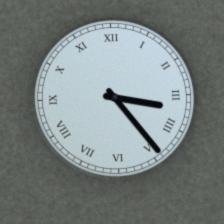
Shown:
3 h 24 min
